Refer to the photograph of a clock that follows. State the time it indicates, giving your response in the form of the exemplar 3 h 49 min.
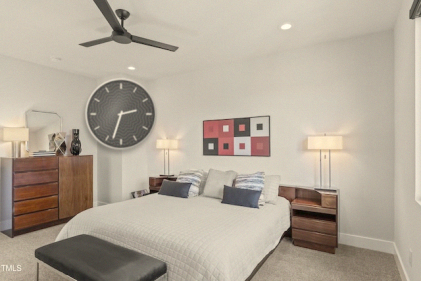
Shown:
2 h 33 min
